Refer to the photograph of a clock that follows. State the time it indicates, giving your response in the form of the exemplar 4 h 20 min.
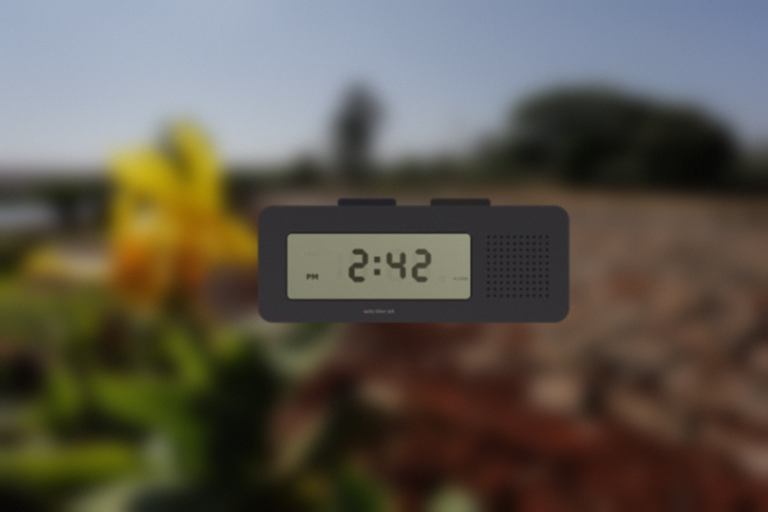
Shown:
2 h 42 min
